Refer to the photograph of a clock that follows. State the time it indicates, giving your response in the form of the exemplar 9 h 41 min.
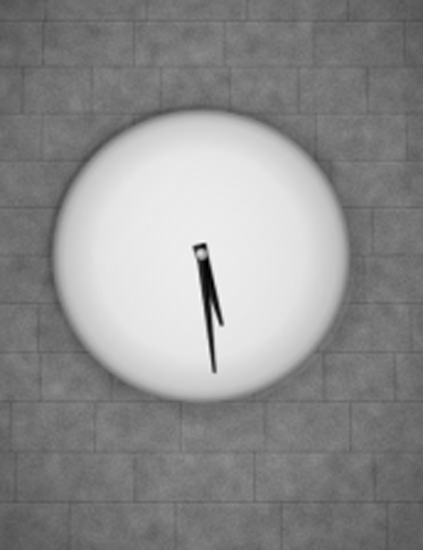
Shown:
5 h 29 min
